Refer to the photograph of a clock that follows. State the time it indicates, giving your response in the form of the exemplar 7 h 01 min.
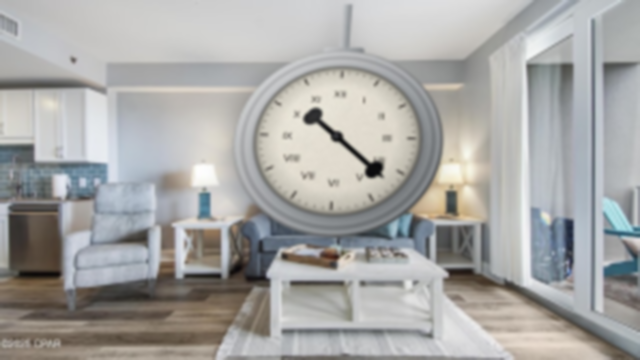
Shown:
10 h 22 min
